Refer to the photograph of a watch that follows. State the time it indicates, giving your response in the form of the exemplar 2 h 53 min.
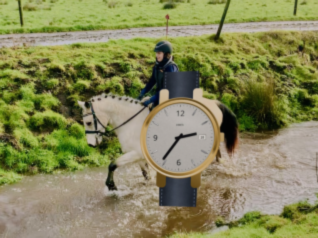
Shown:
2 h 36 min
